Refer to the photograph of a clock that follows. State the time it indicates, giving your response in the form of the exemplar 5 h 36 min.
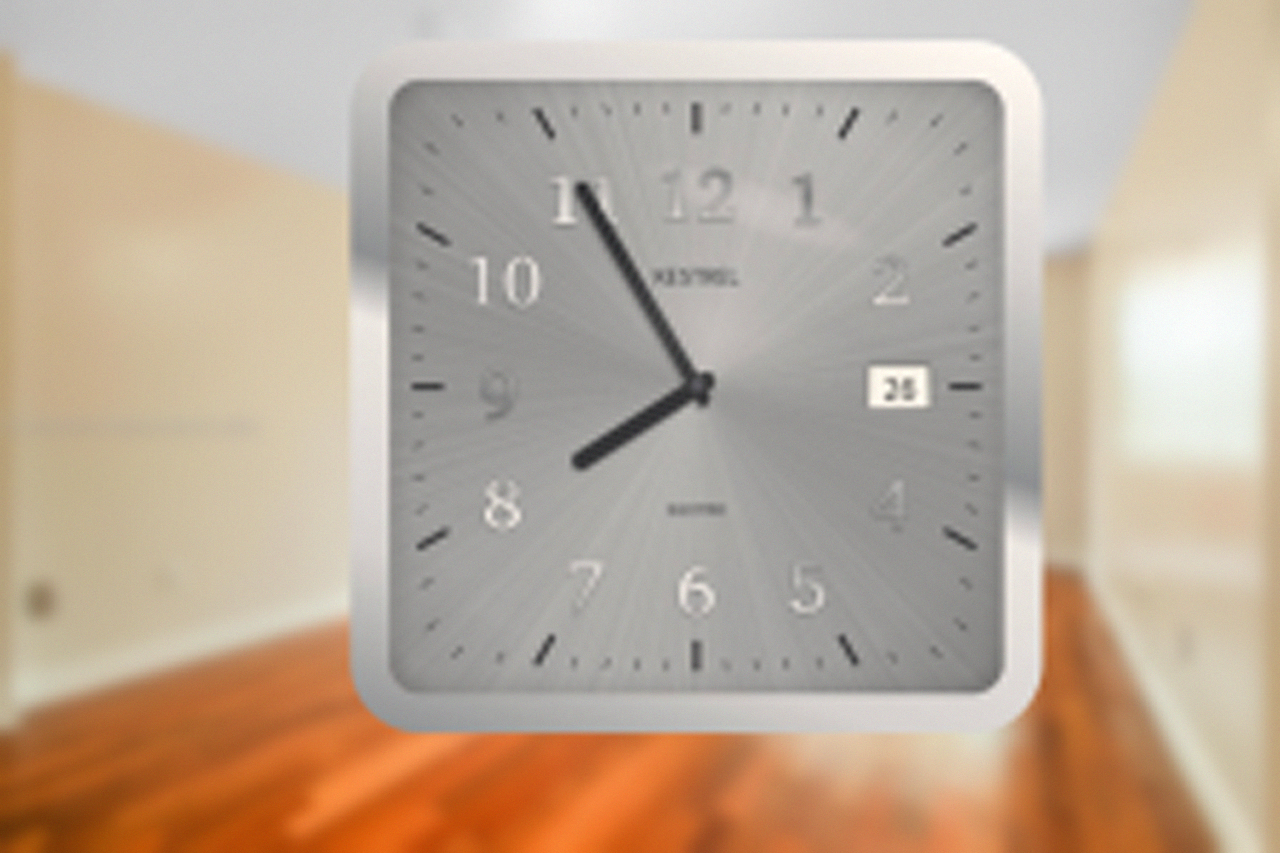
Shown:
7 h 55 min
